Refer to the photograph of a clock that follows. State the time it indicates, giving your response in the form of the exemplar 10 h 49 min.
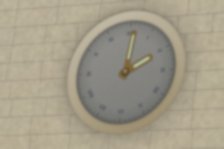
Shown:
2 h 01 min
